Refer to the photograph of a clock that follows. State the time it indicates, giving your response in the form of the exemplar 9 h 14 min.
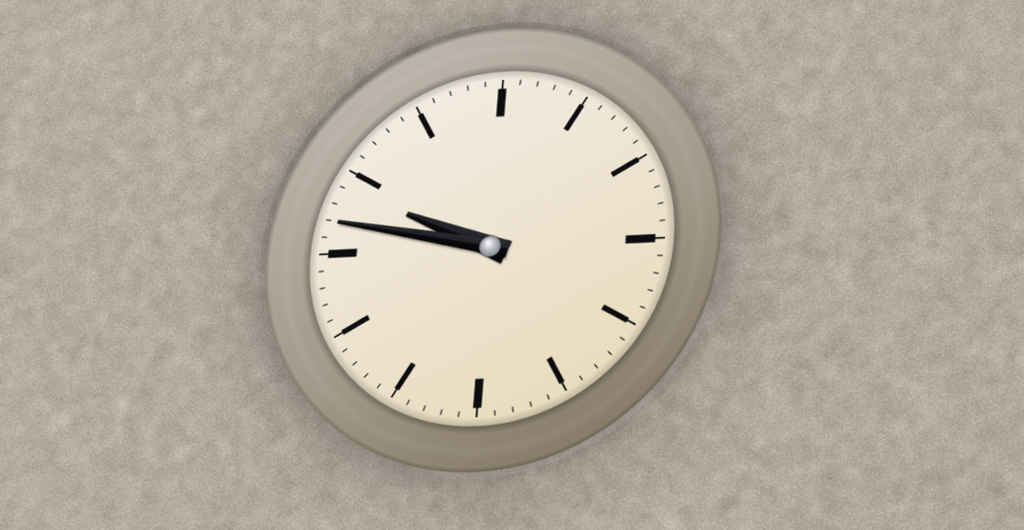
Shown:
9 h 47 min
